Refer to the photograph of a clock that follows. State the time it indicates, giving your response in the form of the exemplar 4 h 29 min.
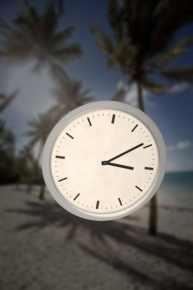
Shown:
3 h 09 min
